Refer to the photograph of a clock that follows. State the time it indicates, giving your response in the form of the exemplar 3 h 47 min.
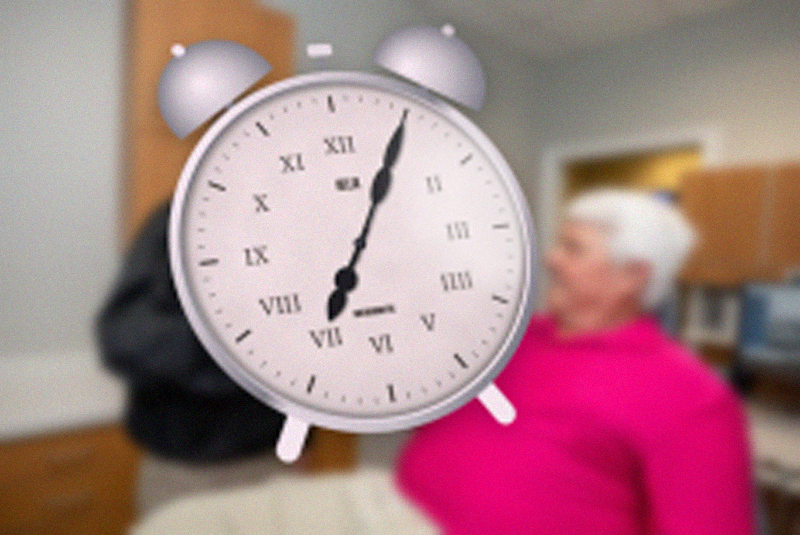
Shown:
7 h 05 min
